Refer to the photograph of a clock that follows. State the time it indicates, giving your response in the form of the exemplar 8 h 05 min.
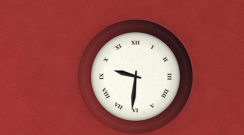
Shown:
9 h 31 min
